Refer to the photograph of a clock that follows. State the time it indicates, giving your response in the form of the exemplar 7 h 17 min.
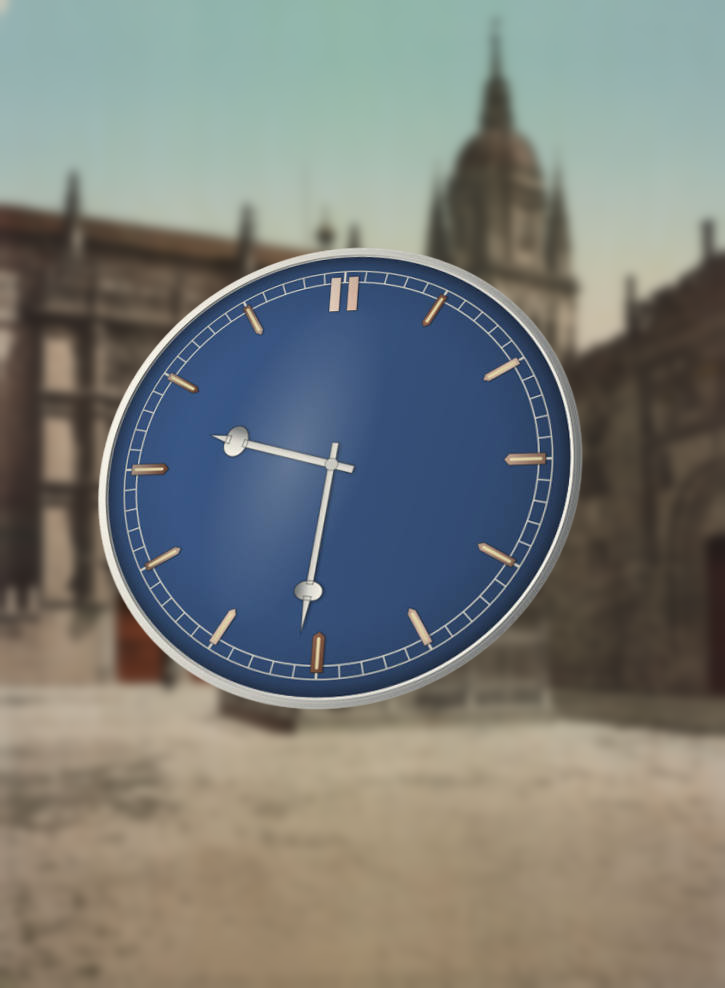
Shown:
9 h 31 min
